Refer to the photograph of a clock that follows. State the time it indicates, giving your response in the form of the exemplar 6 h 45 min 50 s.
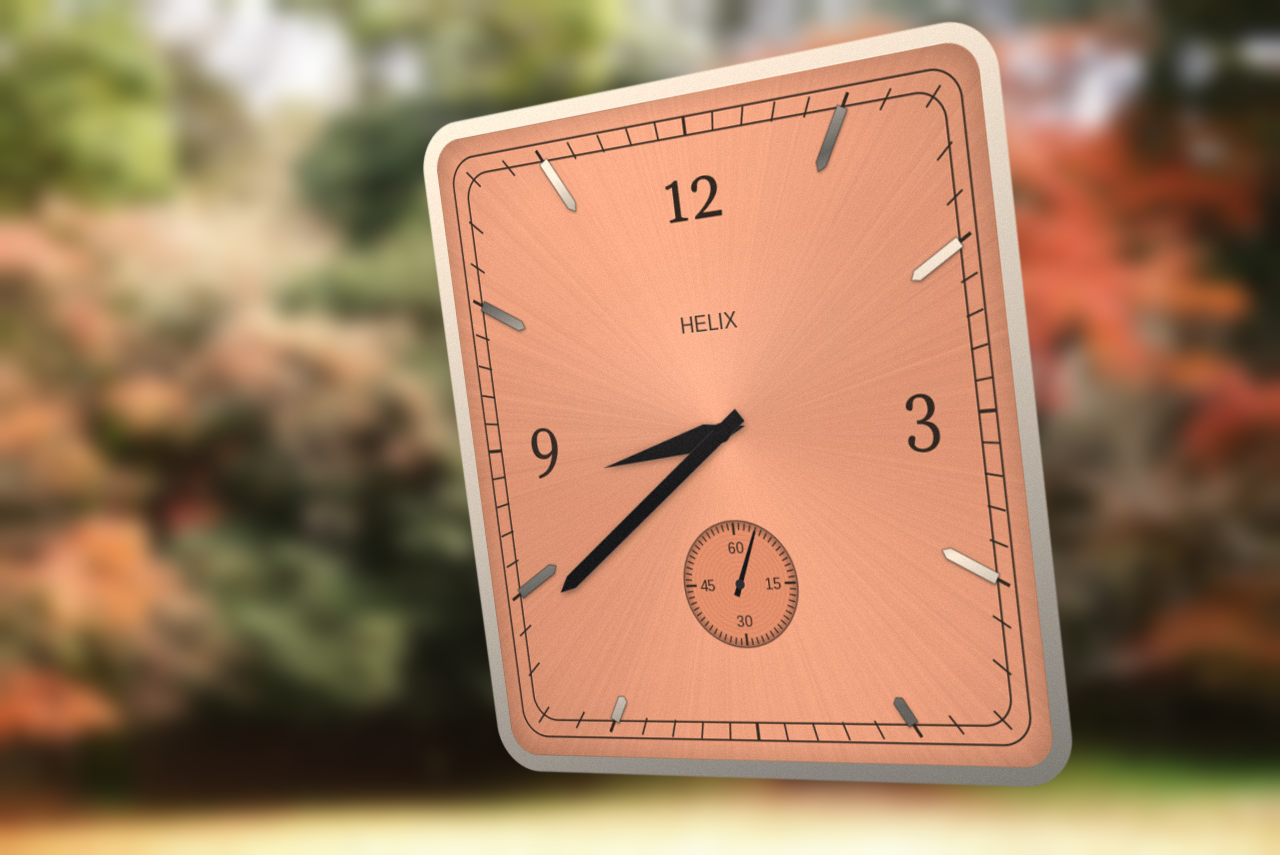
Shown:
8 h 39 min 04 s
